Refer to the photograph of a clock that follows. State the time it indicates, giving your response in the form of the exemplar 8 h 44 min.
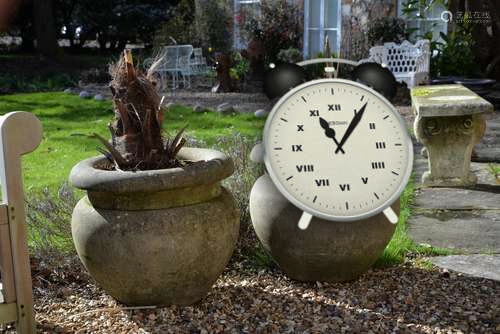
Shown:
11 h 06 min
